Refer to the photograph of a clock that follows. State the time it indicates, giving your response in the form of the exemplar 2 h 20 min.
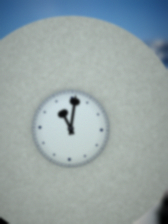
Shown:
11 h 01 min
